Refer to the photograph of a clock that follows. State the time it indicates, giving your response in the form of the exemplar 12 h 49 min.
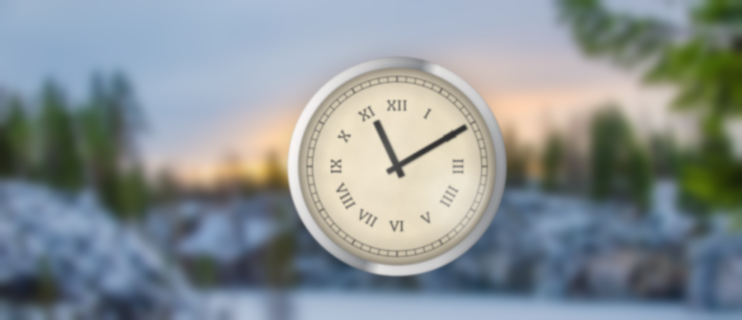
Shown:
11 h 10 min
